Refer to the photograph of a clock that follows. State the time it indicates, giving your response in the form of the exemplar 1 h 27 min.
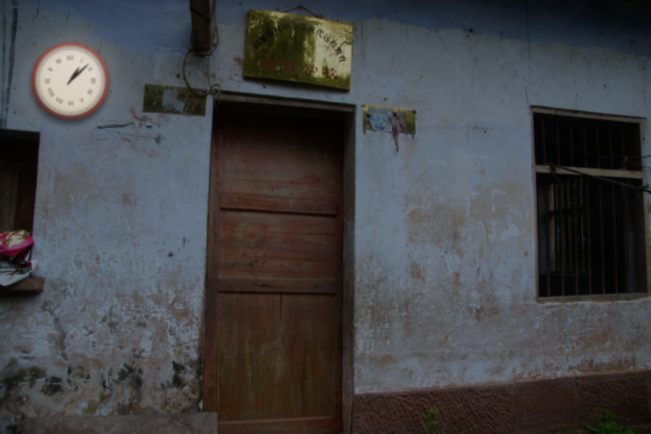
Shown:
1 h 08 min
